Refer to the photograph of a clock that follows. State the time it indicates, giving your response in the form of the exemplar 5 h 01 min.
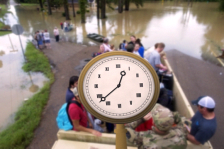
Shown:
12 h 38 min
